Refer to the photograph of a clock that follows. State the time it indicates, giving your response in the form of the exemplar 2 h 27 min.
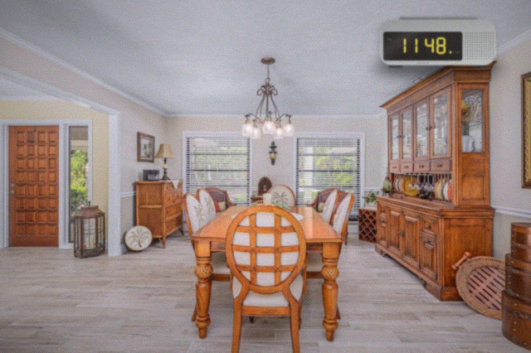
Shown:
11 h 48 min
